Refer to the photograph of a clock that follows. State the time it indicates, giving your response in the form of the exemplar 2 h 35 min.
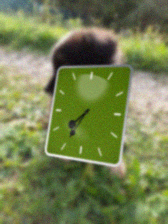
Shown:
7 h 35 min
